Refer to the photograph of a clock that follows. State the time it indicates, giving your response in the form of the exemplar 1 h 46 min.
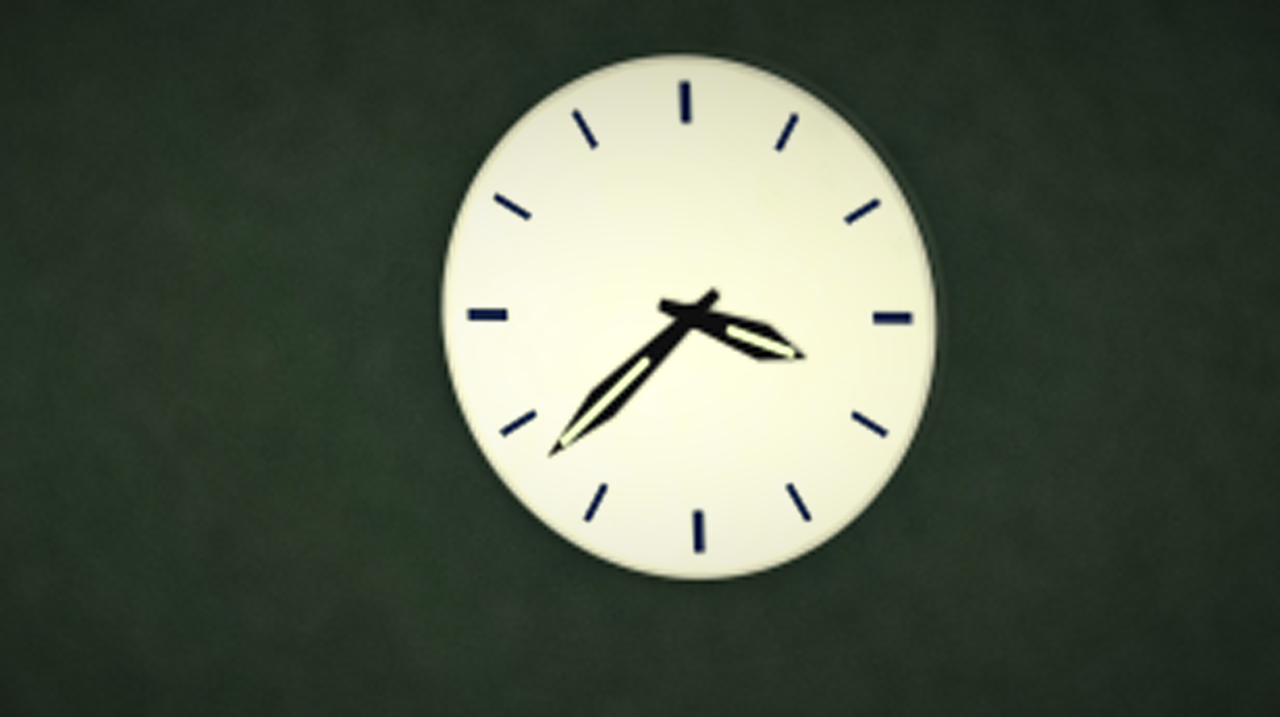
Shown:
3 h 38 min
